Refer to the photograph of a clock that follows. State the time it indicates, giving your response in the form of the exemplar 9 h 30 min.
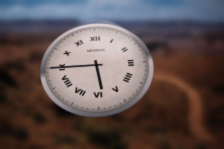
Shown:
5 h 45 min
